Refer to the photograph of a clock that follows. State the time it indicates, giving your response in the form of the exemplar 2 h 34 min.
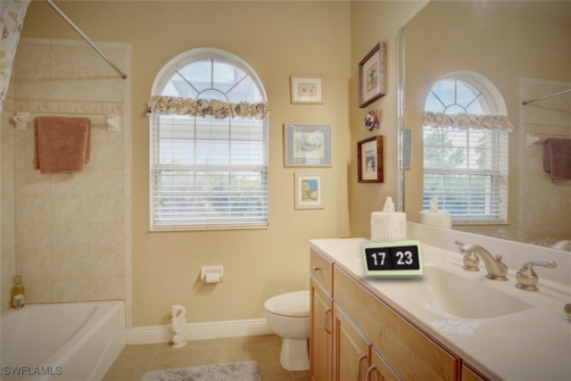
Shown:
17 h 23 min
